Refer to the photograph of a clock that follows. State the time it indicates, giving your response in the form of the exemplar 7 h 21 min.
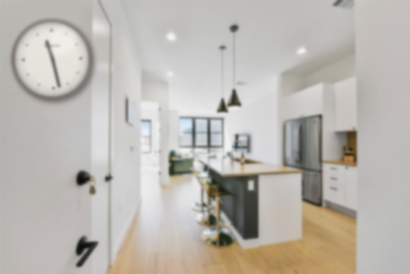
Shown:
11 h 28 min
